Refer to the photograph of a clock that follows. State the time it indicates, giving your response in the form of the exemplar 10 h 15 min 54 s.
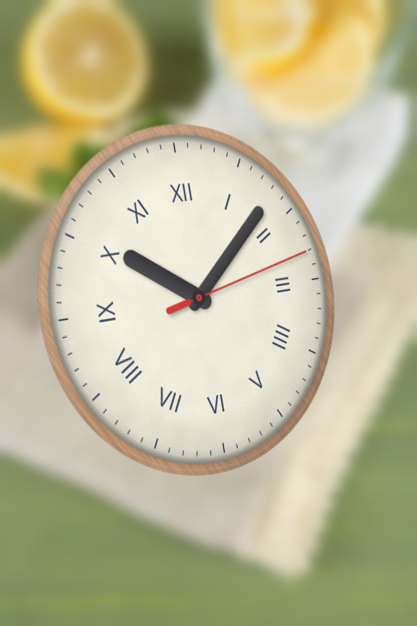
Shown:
10 h 08 min 13 s
